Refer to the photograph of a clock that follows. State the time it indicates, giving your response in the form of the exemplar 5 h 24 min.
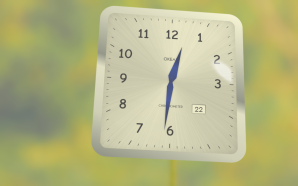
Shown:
12 h 31 min
